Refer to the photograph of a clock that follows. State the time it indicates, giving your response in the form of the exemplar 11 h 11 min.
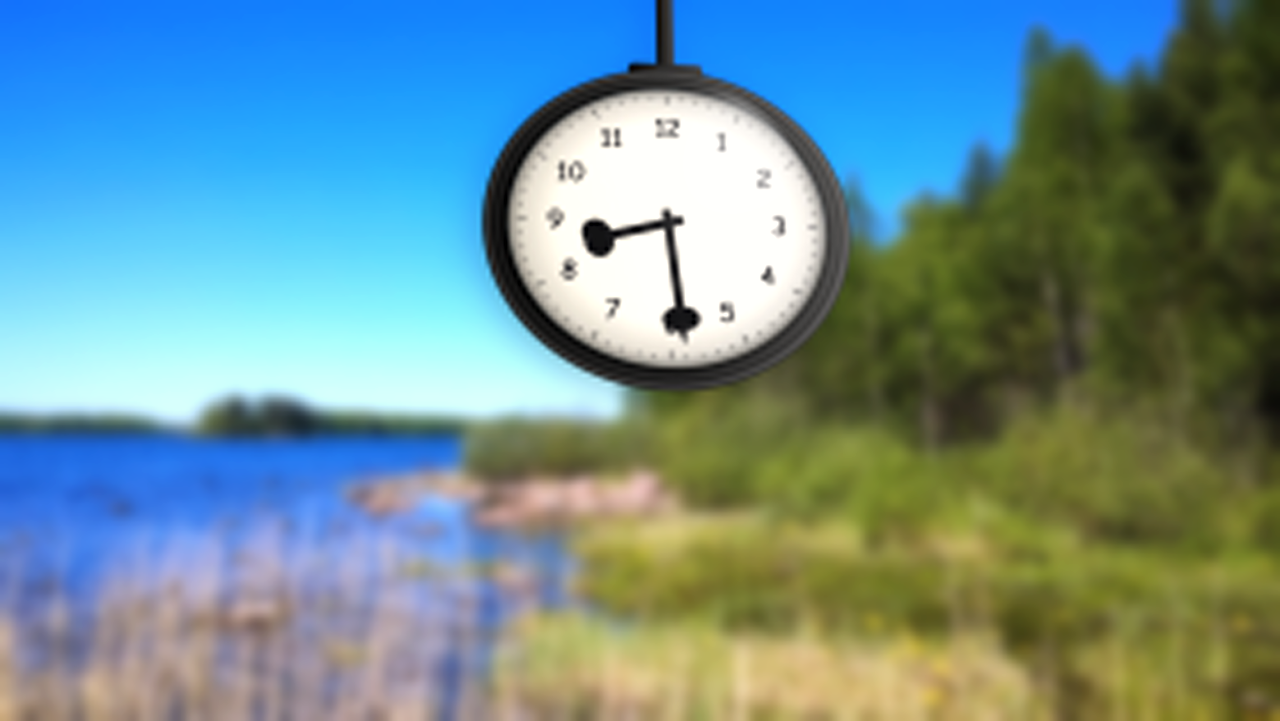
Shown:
8 h 29 min
